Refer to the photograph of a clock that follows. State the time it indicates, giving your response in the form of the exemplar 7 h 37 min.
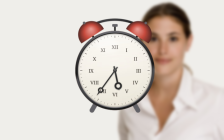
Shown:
5 h 36 min
